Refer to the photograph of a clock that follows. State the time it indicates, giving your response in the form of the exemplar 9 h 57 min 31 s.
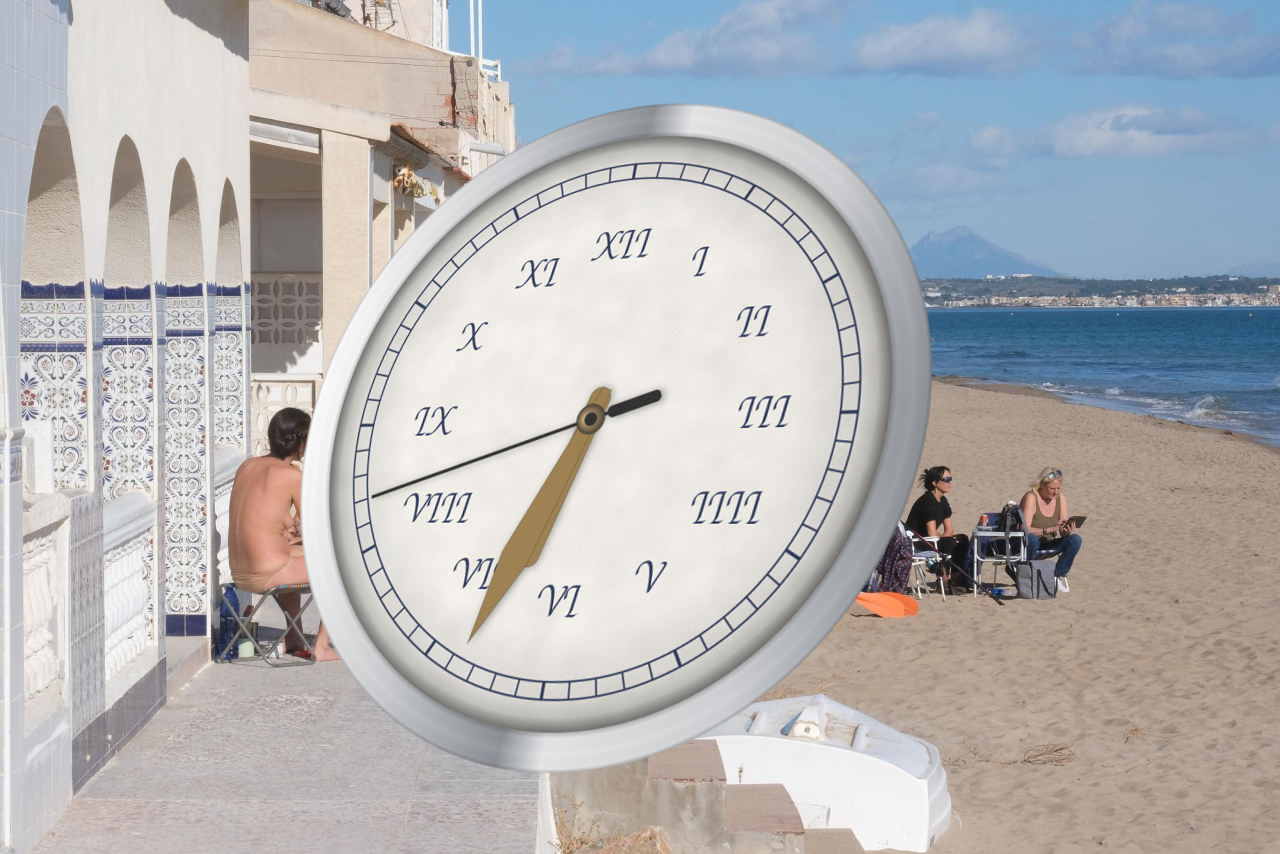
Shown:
6 h 33 min 42 s
